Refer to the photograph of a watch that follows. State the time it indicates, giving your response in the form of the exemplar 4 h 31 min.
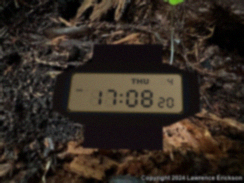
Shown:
17 h 08 min
